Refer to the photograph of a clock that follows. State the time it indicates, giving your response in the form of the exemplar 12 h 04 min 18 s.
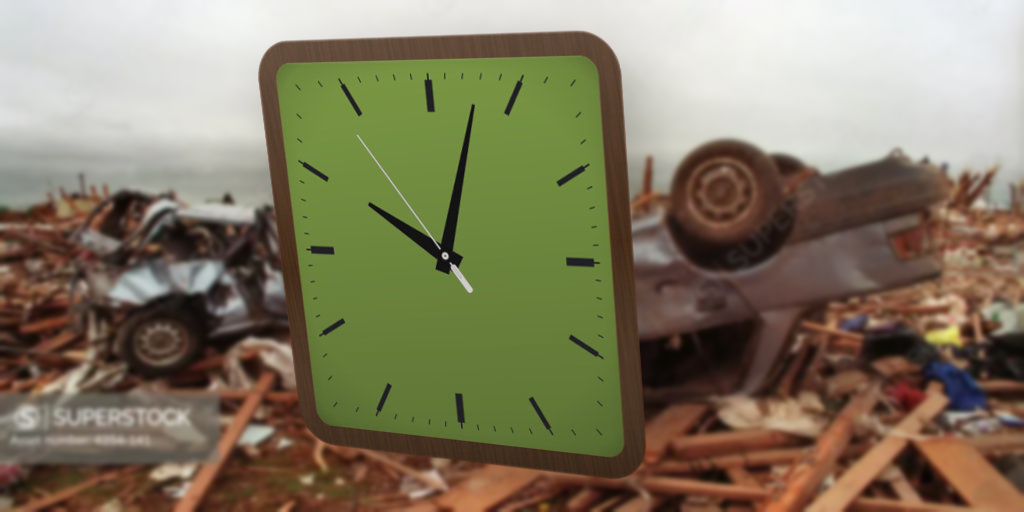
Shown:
10 h 02 min 54 s
